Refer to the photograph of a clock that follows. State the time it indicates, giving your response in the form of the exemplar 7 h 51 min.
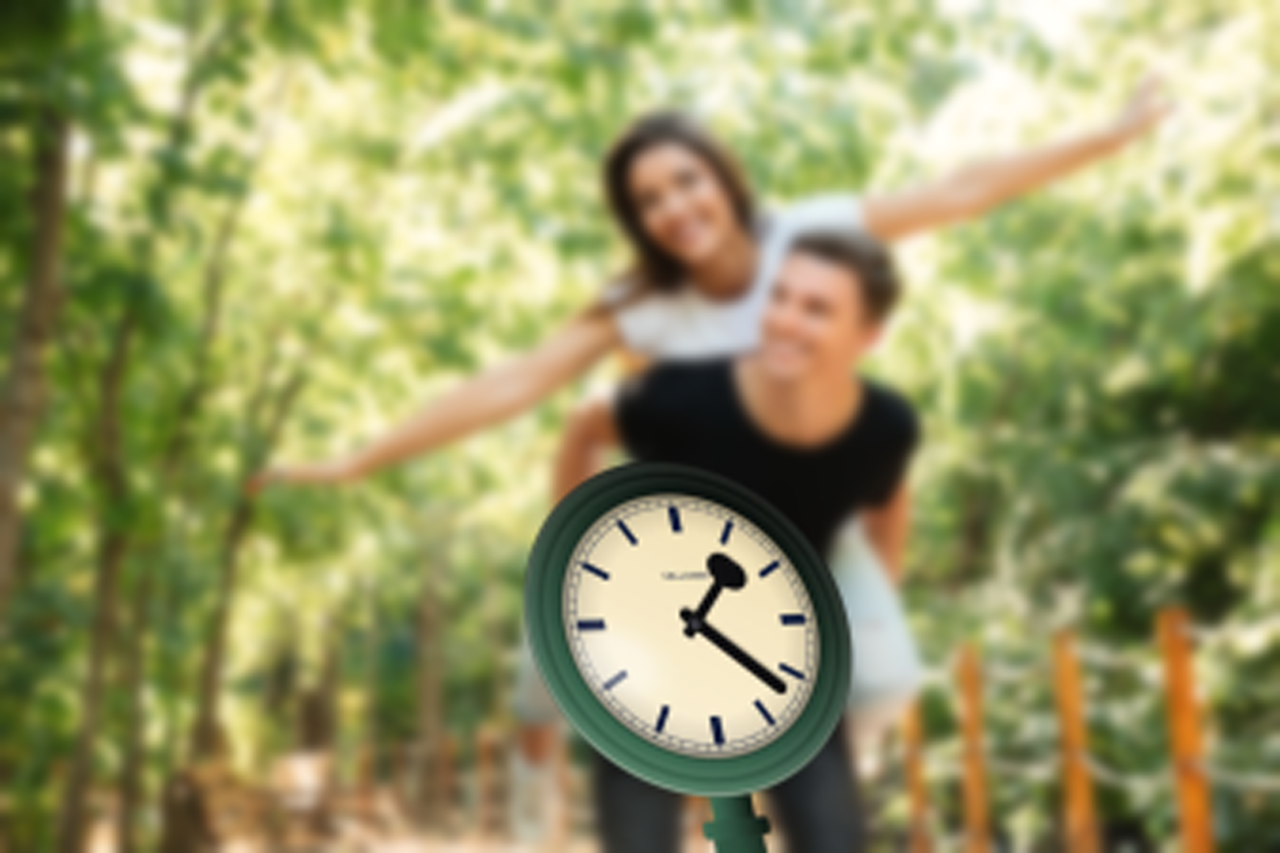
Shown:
1 h 22 min
